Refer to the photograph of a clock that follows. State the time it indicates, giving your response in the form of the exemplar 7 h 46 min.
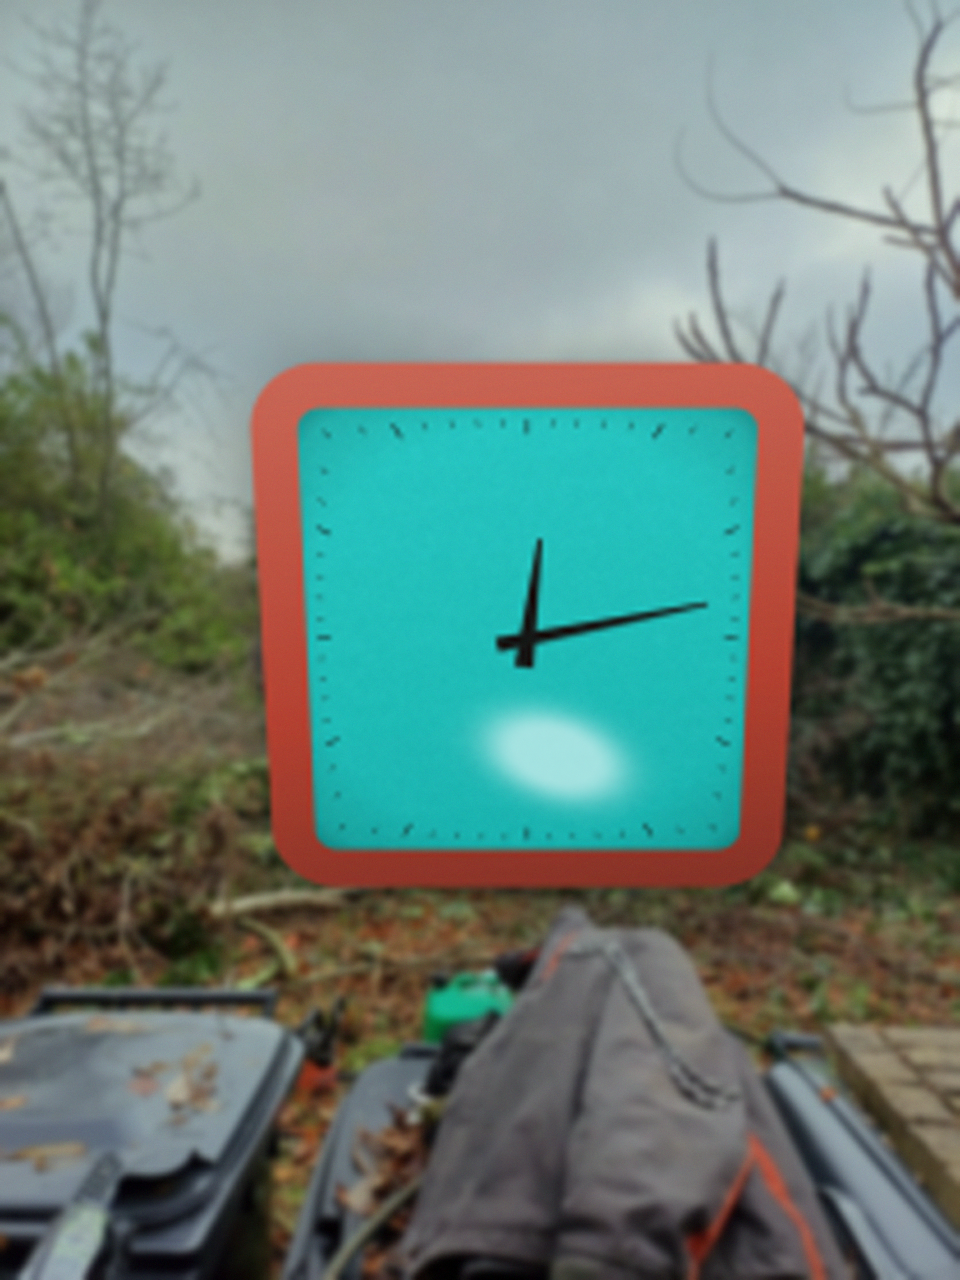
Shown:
12 h 13 min
